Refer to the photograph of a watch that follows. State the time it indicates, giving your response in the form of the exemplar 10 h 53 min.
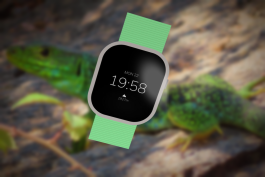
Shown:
19 h 58 min
